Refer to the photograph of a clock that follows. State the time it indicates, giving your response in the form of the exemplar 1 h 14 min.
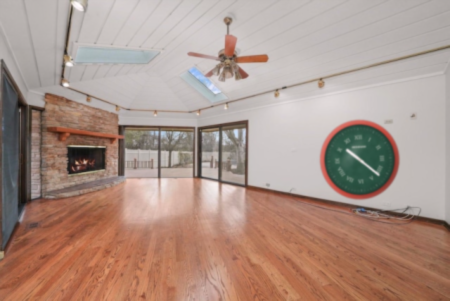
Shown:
10 h 22 min
